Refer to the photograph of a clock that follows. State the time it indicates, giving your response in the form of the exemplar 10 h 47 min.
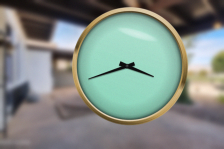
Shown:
3 h 42 min
